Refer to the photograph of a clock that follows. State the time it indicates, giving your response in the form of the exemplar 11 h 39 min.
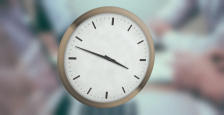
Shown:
3 h 48 min
